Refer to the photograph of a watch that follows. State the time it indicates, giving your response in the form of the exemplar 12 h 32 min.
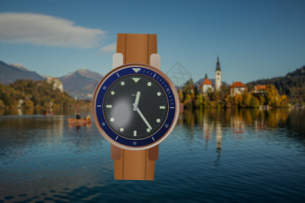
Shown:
12 h 24 min
